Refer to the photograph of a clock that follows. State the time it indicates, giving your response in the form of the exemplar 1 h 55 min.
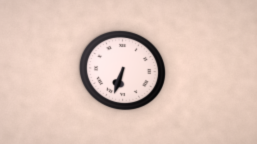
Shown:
6 h 33 min
